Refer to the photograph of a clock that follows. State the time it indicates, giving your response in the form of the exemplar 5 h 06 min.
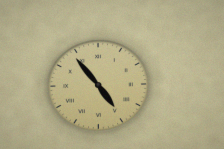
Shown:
4 h 54 min
